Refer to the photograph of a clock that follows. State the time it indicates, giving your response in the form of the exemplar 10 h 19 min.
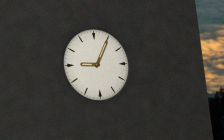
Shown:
9 h 05 min
